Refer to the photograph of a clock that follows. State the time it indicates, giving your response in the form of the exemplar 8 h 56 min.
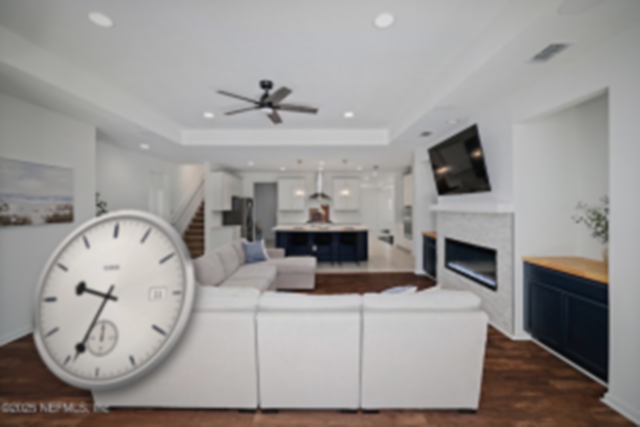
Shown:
9 h 34 min
